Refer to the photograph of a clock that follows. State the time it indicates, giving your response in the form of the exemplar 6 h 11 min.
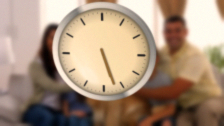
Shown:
5 h 27 min
